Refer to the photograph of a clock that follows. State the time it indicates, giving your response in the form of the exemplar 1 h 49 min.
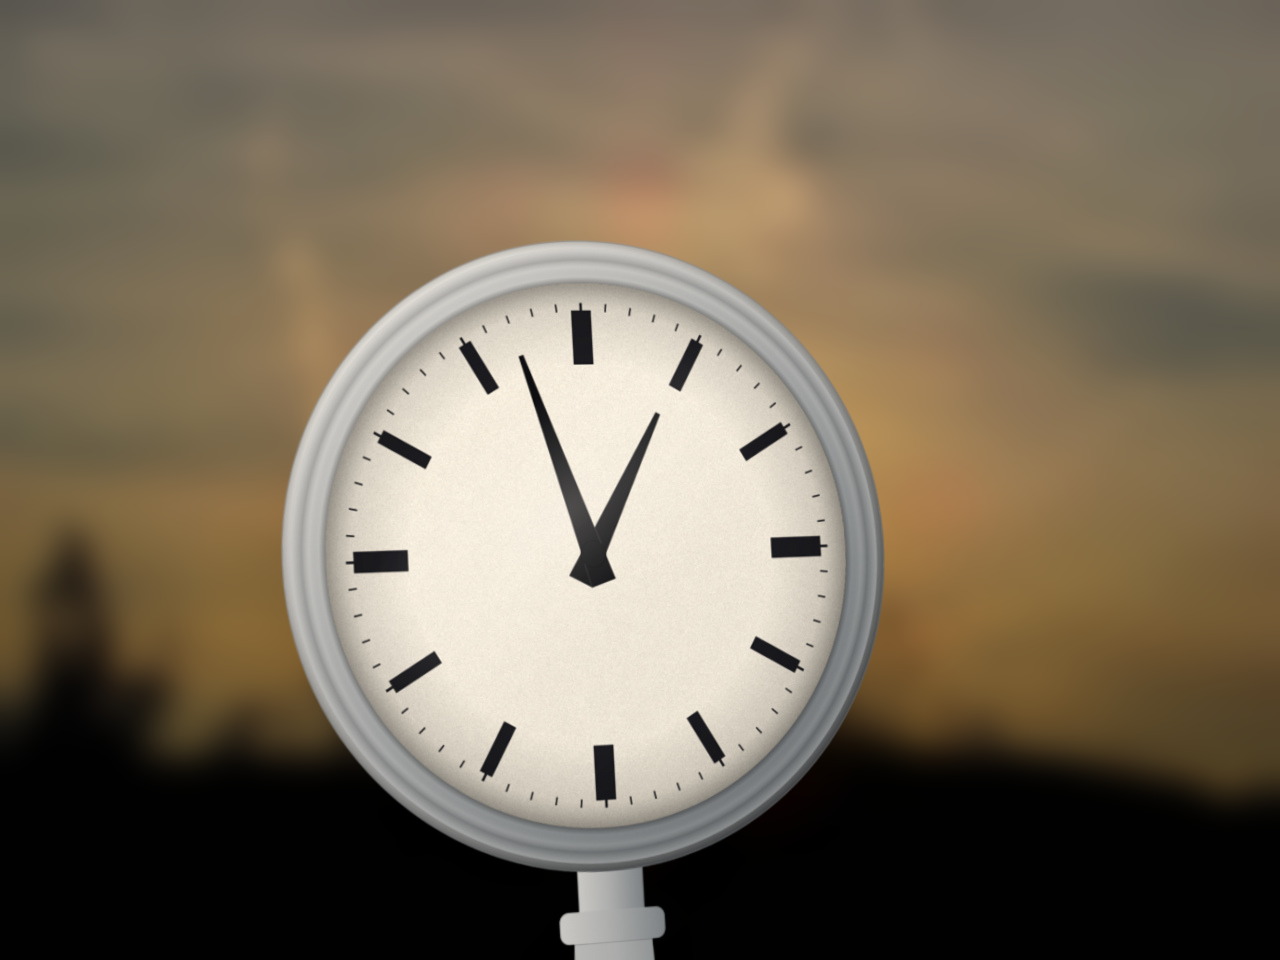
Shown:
12 h 57 min
